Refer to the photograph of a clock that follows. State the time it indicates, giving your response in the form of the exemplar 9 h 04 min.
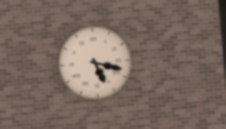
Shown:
5 h 18 min
